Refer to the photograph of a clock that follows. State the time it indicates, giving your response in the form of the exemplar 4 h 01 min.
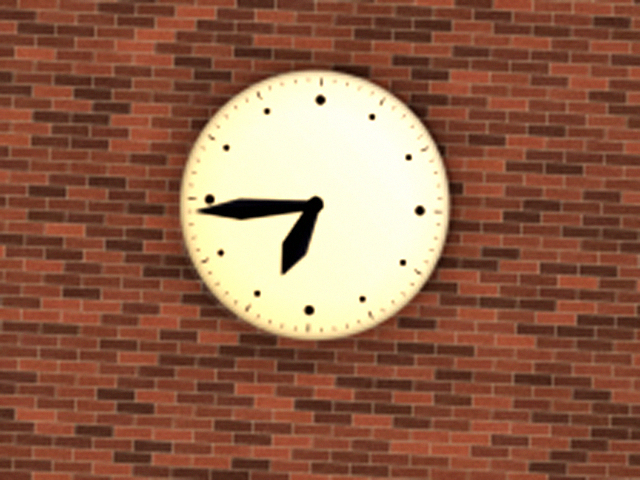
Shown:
6 h 44 min
